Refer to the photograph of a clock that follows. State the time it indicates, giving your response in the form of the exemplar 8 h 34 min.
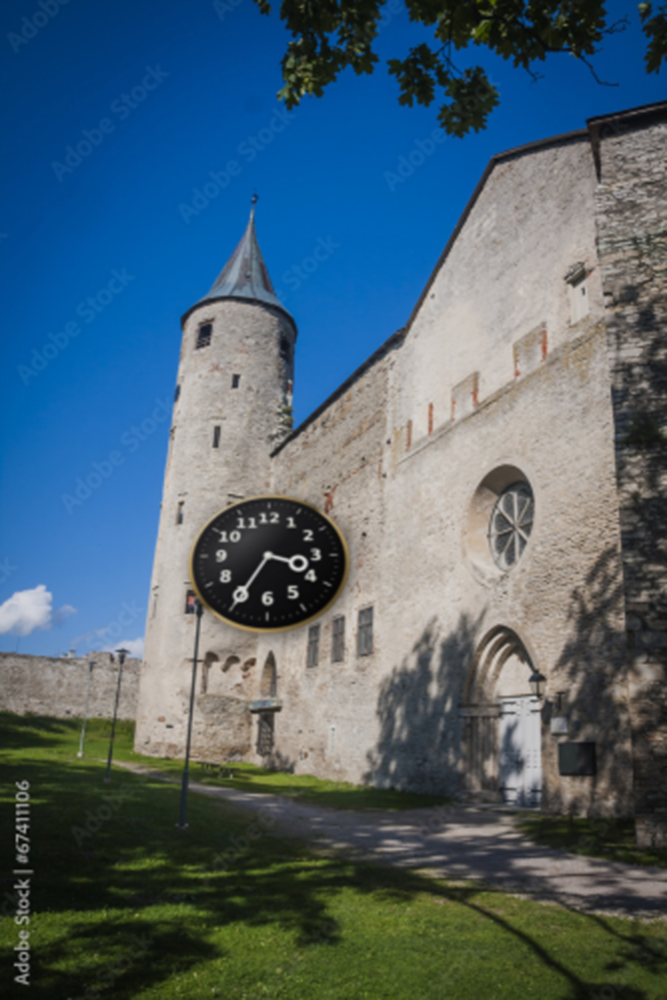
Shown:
3 h 35 min
